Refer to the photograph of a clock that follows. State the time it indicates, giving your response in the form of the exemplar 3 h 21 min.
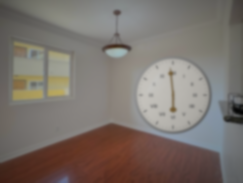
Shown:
5 h 59 min
